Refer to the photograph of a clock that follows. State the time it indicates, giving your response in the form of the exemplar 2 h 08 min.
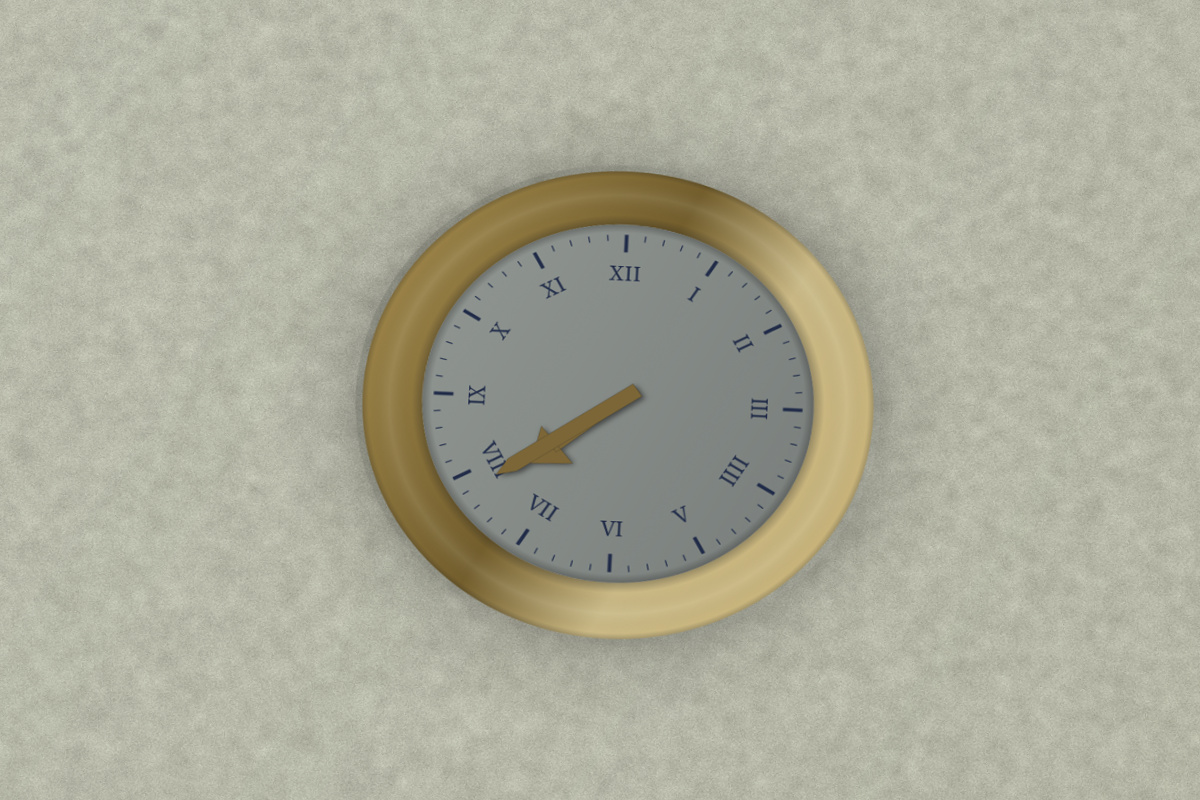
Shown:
7 h 39 min
